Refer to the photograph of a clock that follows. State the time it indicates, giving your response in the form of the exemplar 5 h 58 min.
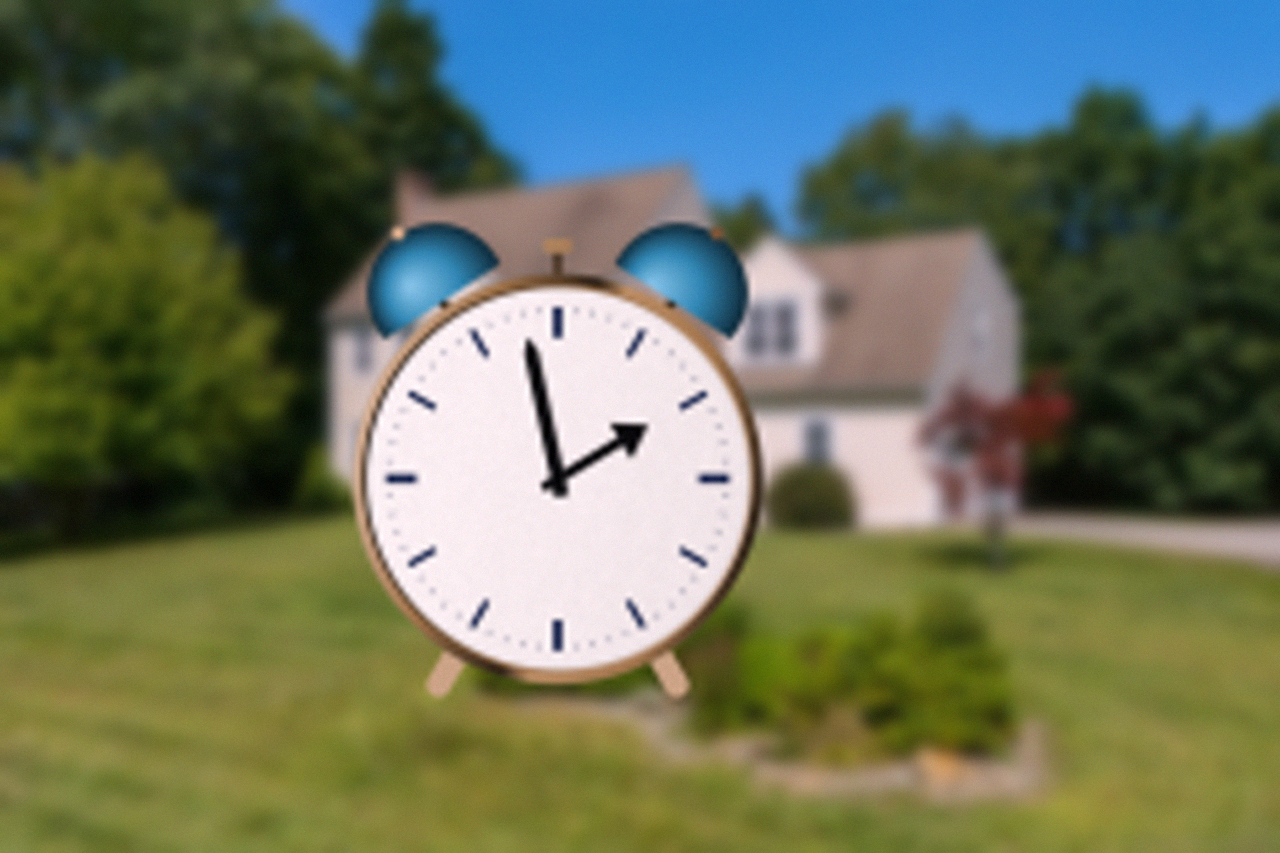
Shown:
1 h 58 min
